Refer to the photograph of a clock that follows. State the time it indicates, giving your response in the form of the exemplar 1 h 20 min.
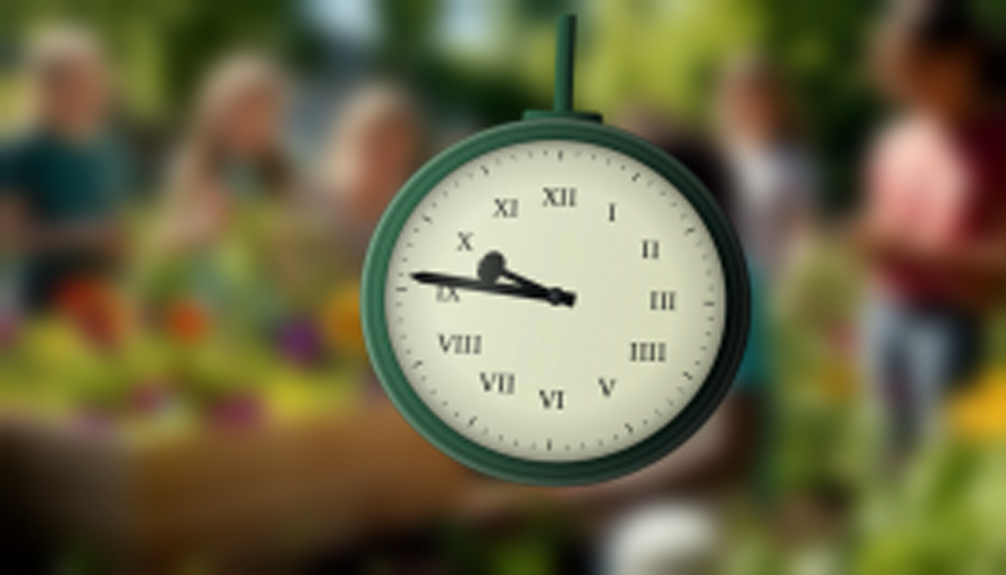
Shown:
9 h 46 min
